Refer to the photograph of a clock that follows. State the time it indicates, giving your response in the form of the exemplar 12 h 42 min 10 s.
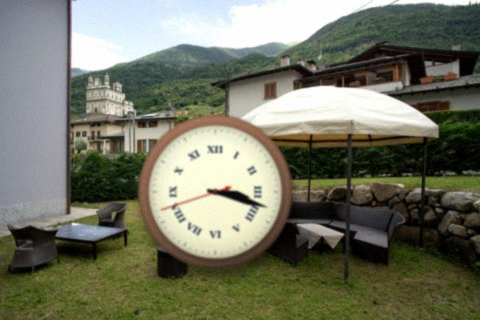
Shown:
3 h 17 min 42 s
